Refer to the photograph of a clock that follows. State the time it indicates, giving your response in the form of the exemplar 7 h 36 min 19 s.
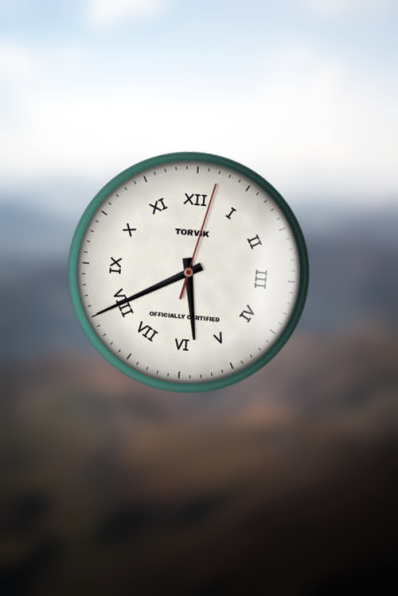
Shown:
5 h 40 min 02 s
